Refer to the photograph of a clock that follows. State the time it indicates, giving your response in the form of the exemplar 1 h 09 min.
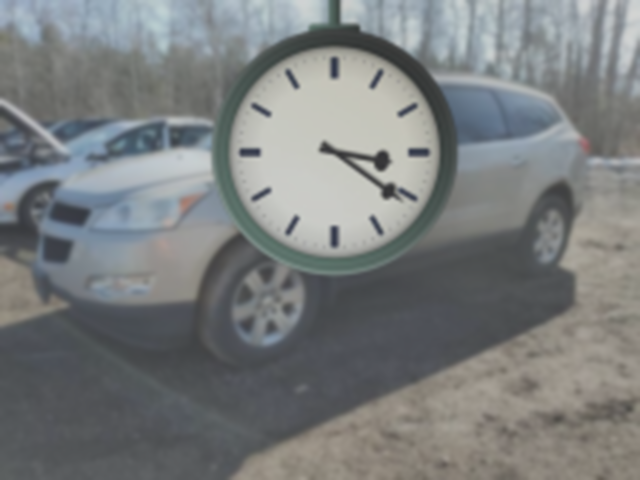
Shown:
3 h 21 min
